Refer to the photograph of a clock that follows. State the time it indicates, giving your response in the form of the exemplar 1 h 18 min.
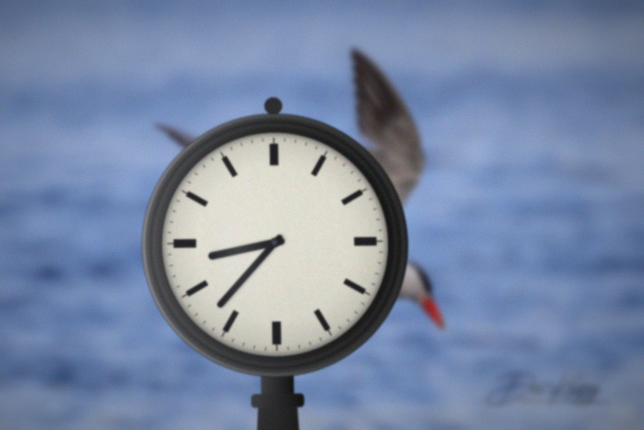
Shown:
8 h 37 min
